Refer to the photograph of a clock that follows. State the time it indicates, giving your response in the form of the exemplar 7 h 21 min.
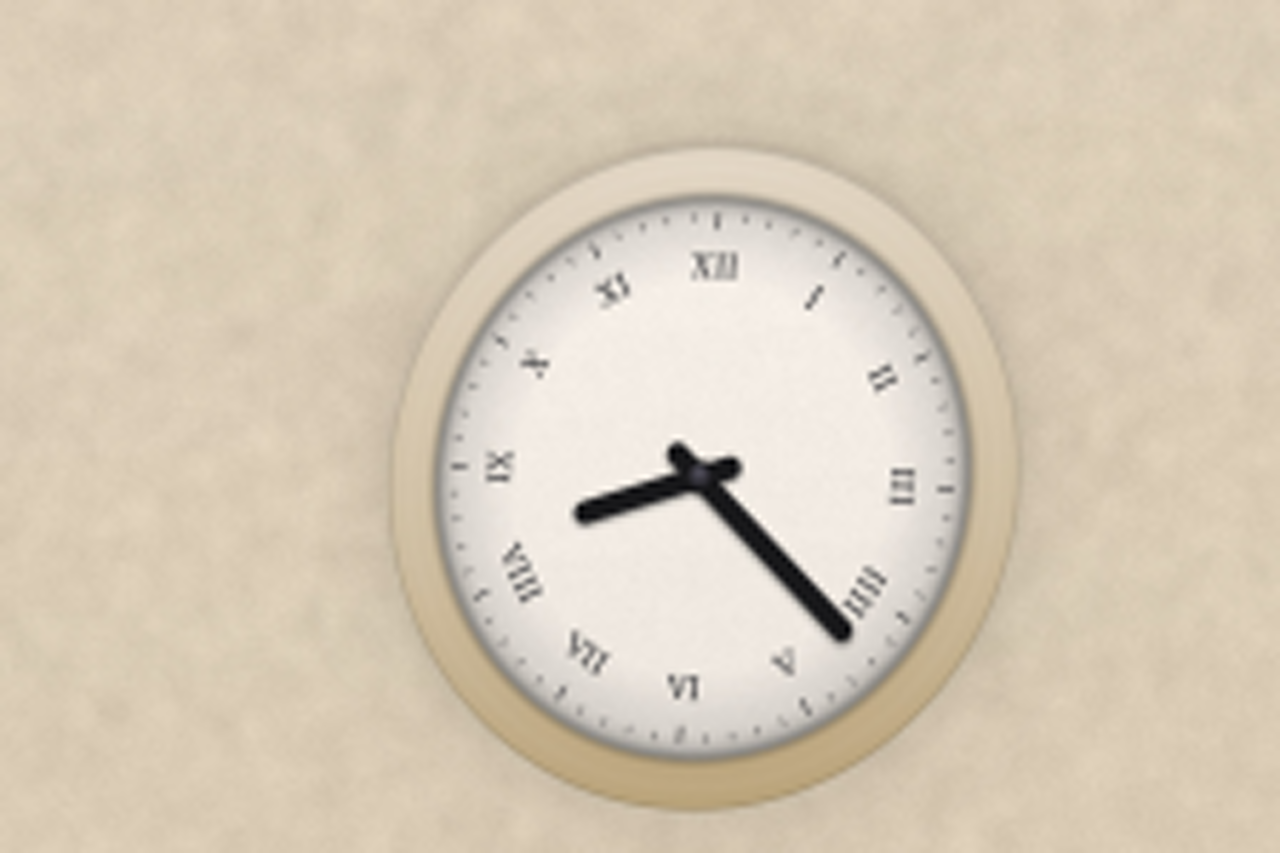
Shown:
8 h 22 min
